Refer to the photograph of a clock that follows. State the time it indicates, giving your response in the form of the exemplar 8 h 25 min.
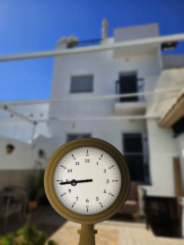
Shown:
8 h 44 min
